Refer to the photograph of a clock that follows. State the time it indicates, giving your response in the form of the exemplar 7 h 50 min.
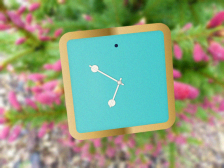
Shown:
6 h 51 min
